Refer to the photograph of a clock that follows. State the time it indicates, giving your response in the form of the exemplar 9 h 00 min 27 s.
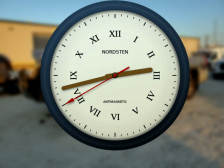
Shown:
2 h 42 min 40 s
